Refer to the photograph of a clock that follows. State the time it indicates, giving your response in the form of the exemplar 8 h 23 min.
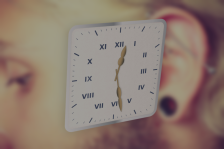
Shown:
12 h 28 min
